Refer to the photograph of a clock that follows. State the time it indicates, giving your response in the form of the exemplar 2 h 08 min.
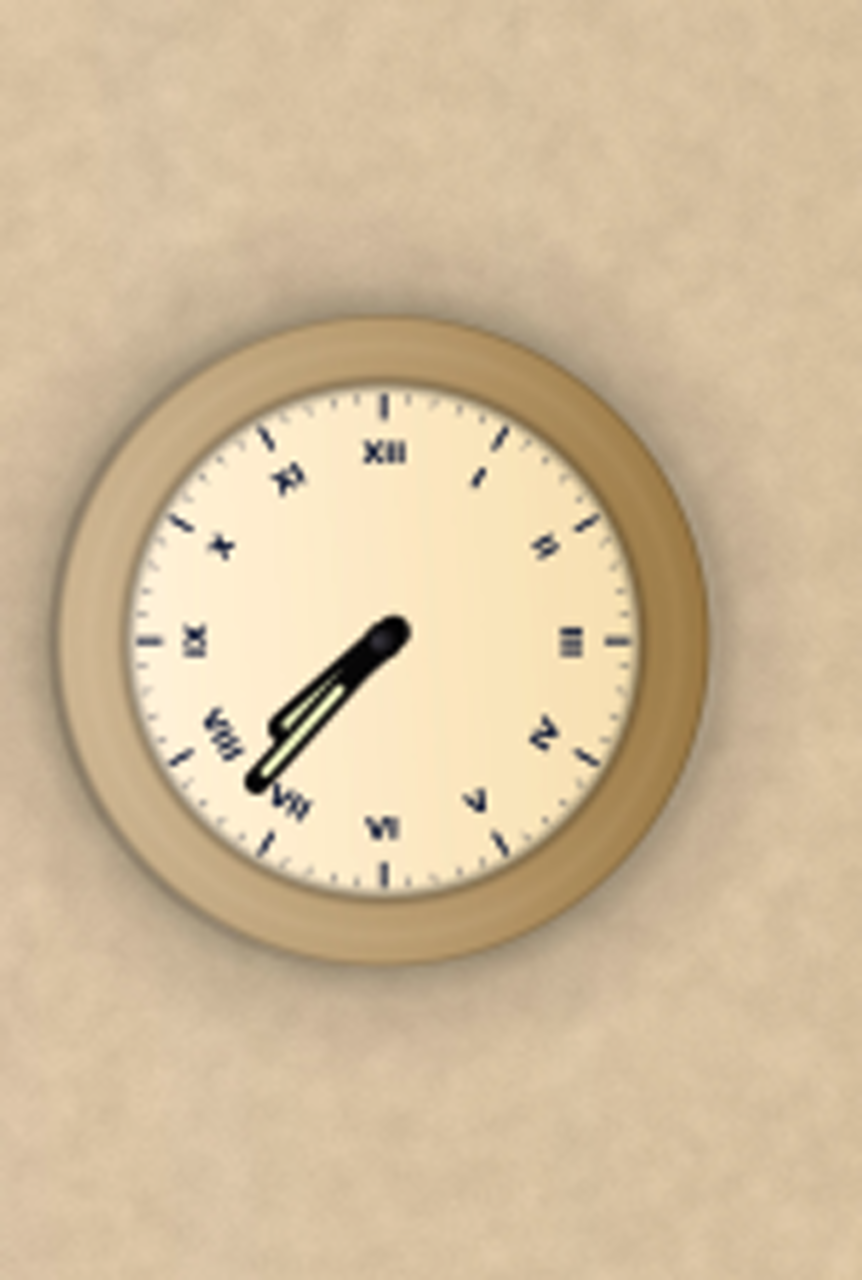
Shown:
7 h 37 min
